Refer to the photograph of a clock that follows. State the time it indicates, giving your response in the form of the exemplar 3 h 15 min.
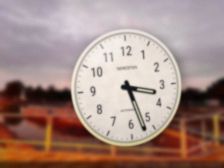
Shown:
3 h 27 min
